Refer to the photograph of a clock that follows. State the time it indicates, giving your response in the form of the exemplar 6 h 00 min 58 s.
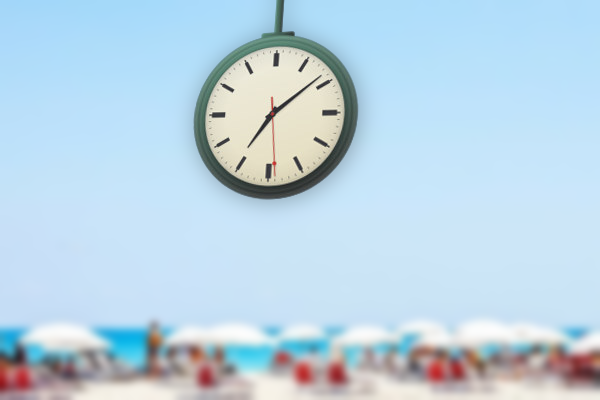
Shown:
7 h 08 min 29 s
